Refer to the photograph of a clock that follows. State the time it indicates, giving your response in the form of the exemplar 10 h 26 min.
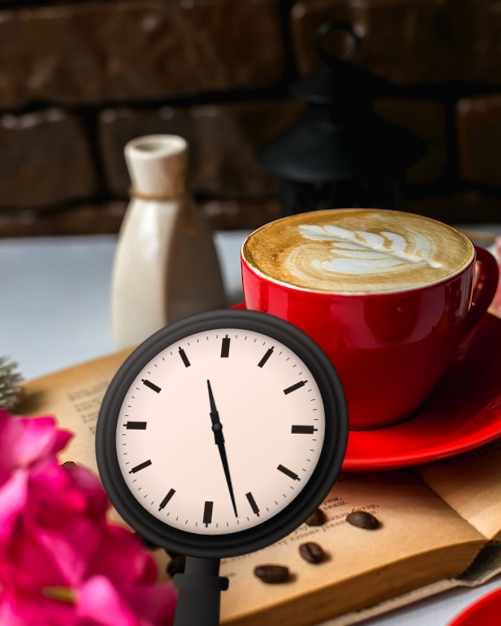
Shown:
11 h 27 min
